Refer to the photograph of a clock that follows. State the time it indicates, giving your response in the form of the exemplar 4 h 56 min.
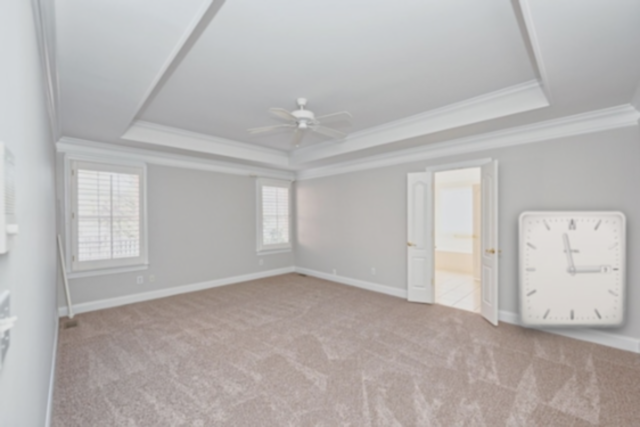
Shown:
2 h 58 min
